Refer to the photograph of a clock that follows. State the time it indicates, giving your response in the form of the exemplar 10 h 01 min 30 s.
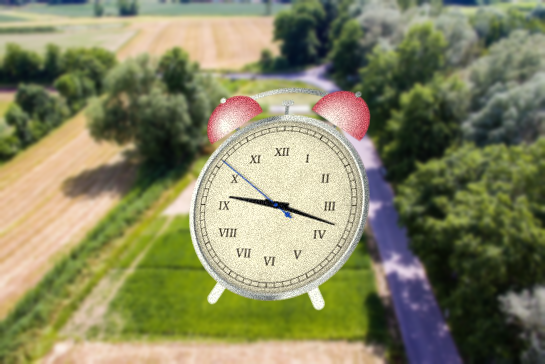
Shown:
9 h 17 min 51 s
